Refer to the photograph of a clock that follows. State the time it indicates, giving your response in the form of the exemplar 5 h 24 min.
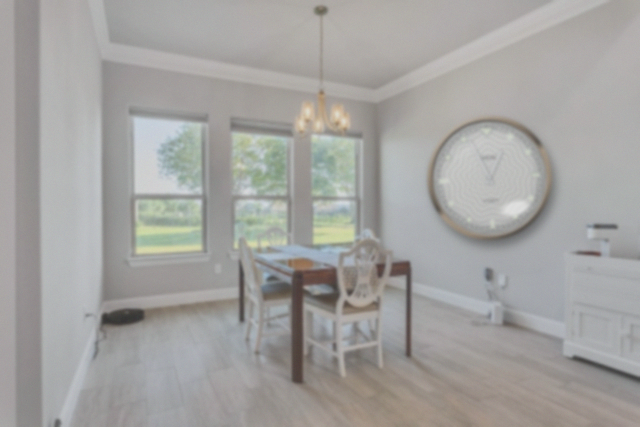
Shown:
12 h 56 min
